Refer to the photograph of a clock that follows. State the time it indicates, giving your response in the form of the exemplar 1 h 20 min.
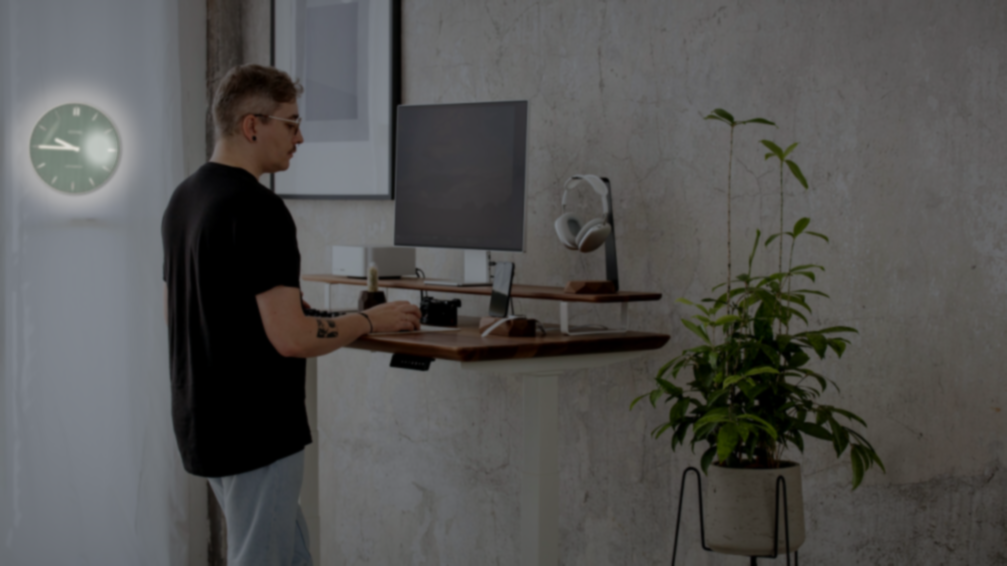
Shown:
9 h 45 min
